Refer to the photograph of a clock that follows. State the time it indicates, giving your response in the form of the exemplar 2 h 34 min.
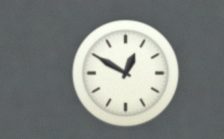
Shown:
12 h 50 min
